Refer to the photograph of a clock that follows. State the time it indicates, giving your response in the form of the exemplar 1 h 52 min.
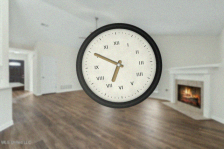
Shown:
6 h 50 min
